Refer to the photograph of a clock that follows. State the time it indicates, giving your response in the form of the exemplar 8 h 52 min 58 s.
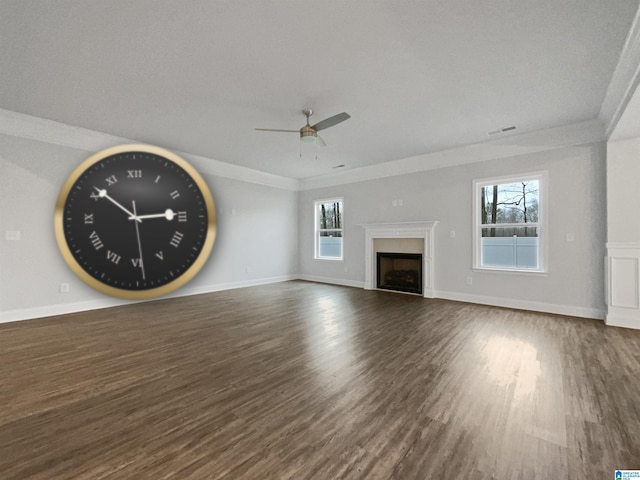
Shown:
2 h 51 min 29 s
